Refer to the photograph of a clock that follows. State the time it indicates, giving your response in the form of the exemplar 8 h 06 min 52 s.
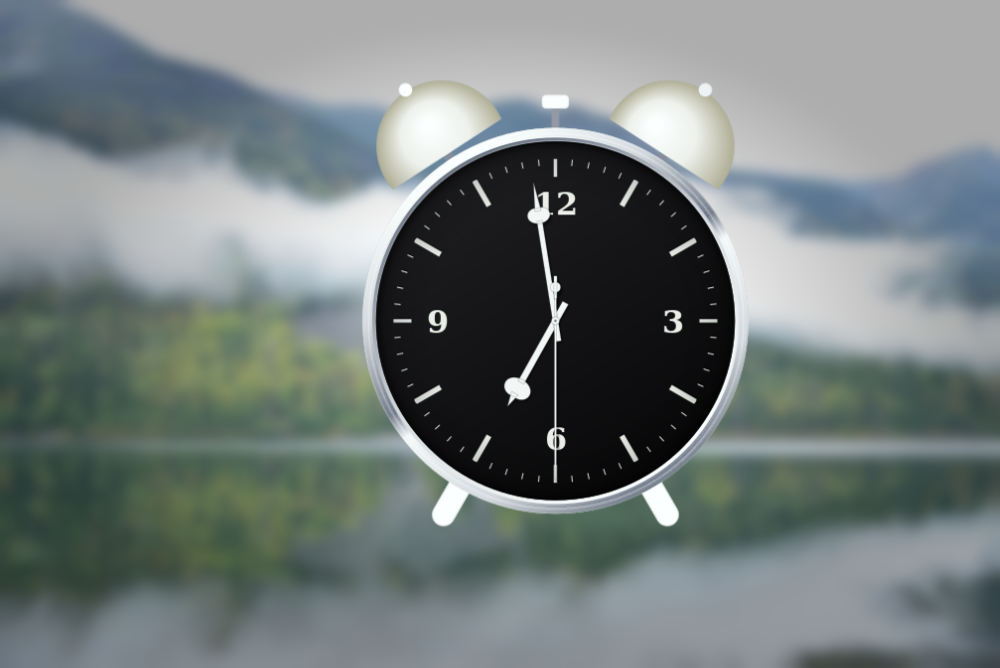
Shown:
6 h 58 min 30 s
